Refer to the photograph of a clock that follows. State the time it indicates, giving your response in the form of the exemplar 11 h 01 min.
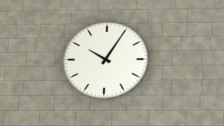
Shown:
10 h 05 min
